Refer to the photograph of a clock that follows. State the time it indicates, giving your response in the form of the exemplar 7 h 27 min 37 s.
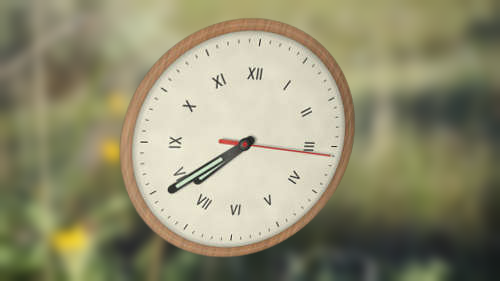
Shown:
7 h 39 min 16 s
